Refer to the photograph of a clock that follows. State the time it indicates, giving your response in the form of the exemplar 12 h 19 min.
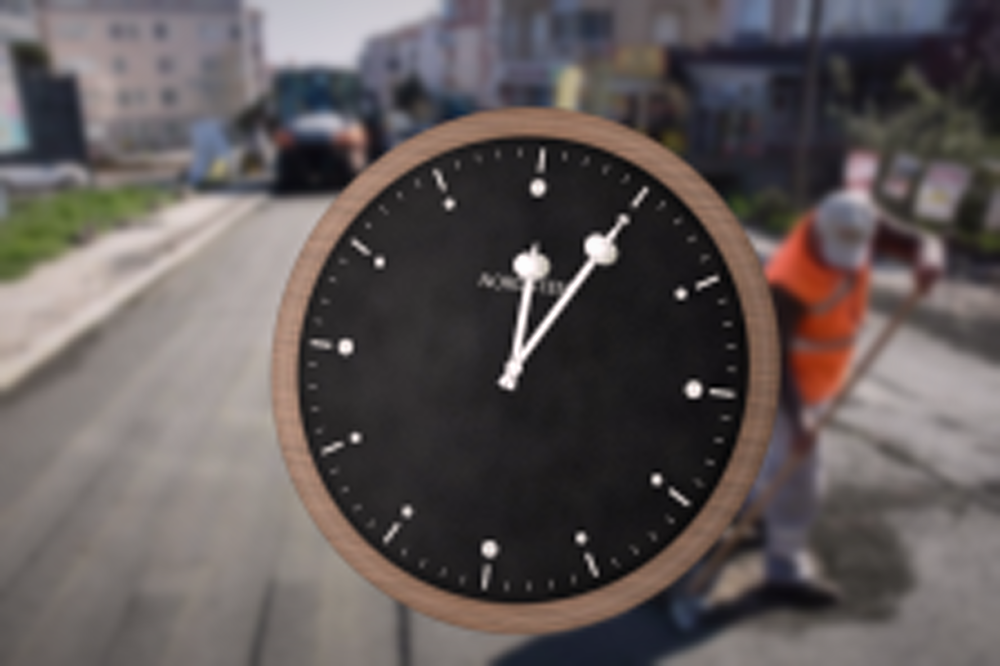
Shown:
12 h 05 min
